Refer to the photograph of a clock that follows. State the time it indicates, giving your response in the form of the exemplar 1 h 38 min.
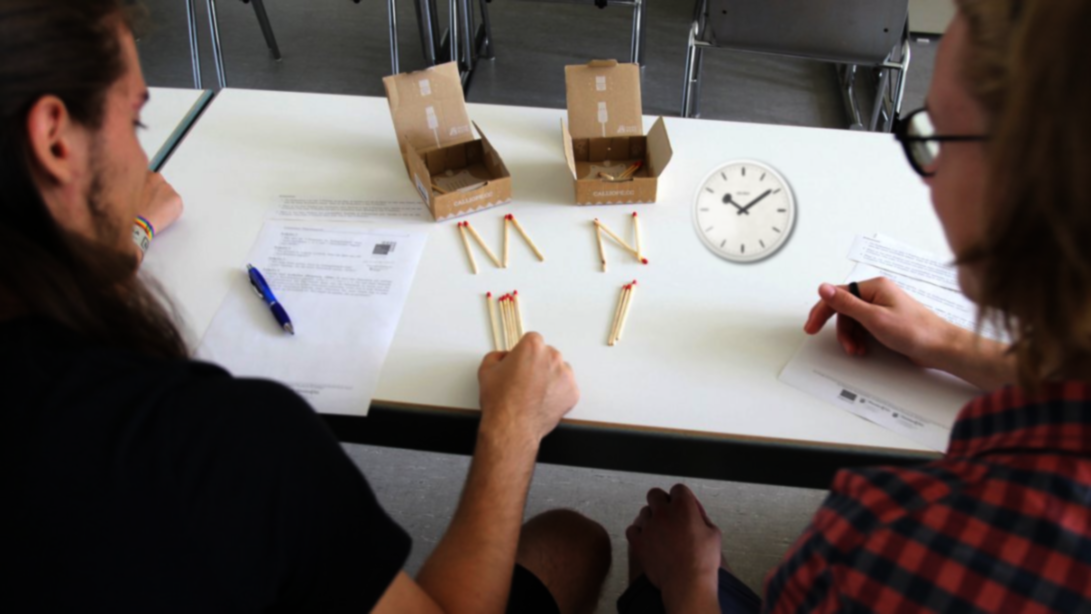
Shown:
10 h 09 min
